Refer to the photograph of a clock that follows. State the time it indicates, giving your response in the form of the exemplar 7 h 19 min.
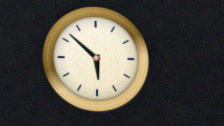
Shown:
5 h 52 min
